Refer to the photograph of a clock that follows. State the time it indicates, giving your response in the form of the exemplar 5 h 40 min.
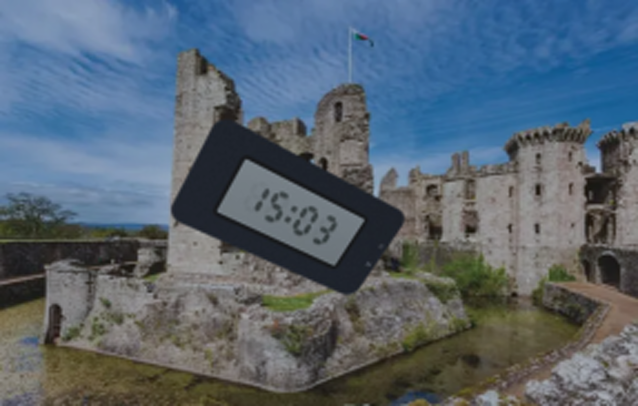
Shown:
15 h 03 min
